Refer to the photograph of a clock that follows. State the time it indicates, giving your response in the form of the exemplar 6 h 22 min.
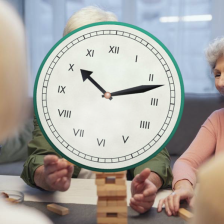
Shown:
10 h 12 min
